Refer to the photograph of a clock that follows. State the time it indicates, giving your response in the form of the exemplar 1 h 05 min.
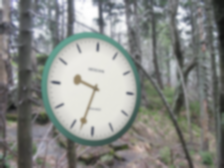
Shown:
9 h 33 min
